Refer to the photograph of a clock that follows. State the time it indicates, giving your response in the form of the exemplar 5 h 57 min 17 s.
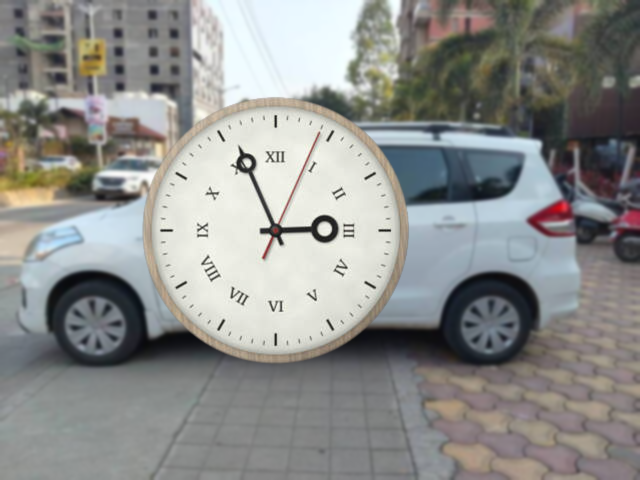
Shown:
2 h 56 min 04 s
